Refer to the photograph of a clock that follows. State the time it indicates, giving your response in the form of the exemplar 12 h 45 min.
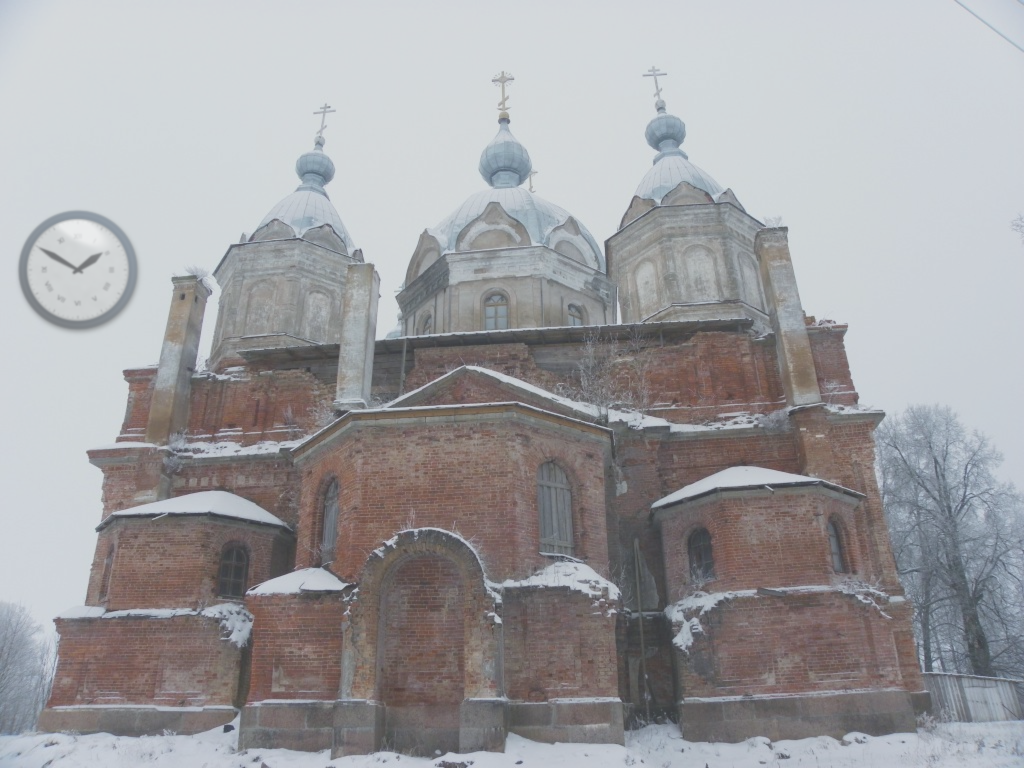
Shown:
1 h 50 min
